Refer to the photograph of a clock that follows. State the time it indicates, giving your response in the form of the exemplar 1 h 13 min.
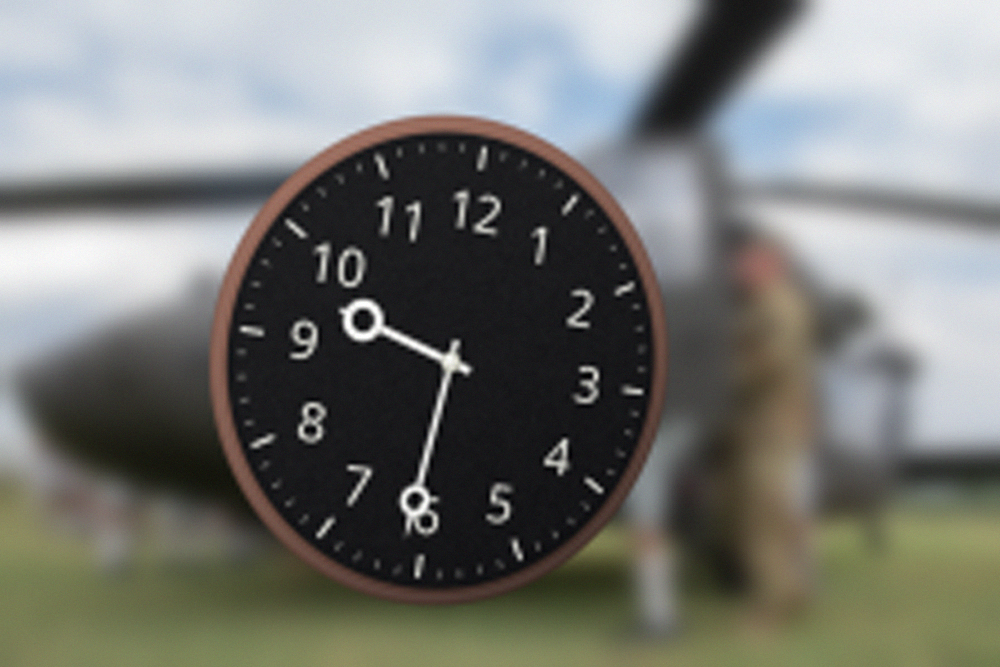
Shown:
9 h 31 min
